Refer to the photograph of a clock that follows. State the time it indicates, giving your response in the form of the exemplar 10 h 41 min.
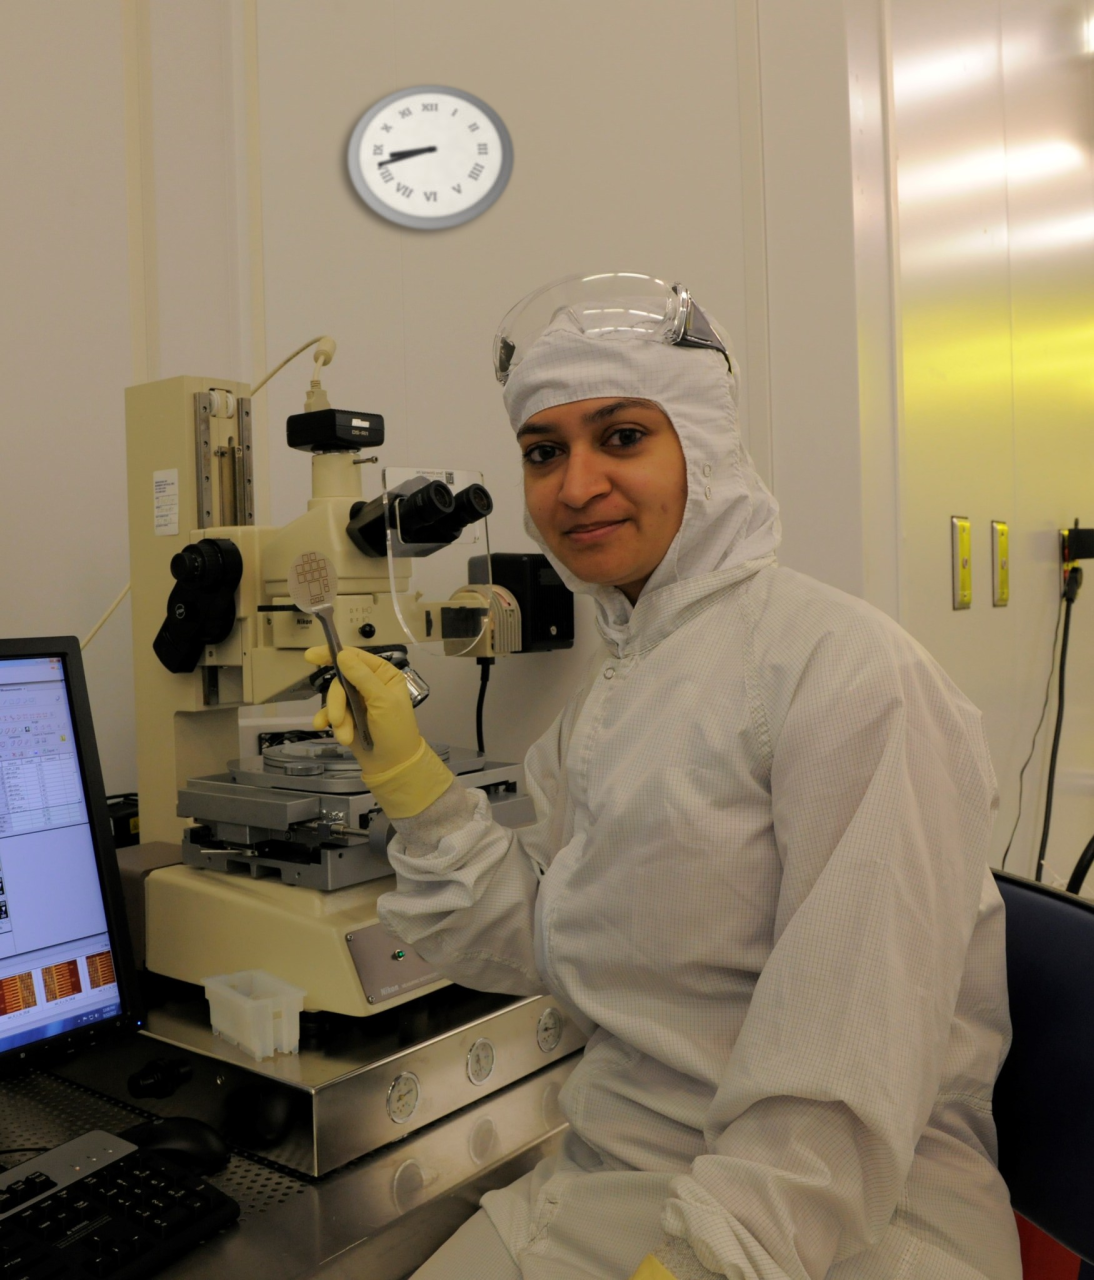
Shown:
8 h 42 min
